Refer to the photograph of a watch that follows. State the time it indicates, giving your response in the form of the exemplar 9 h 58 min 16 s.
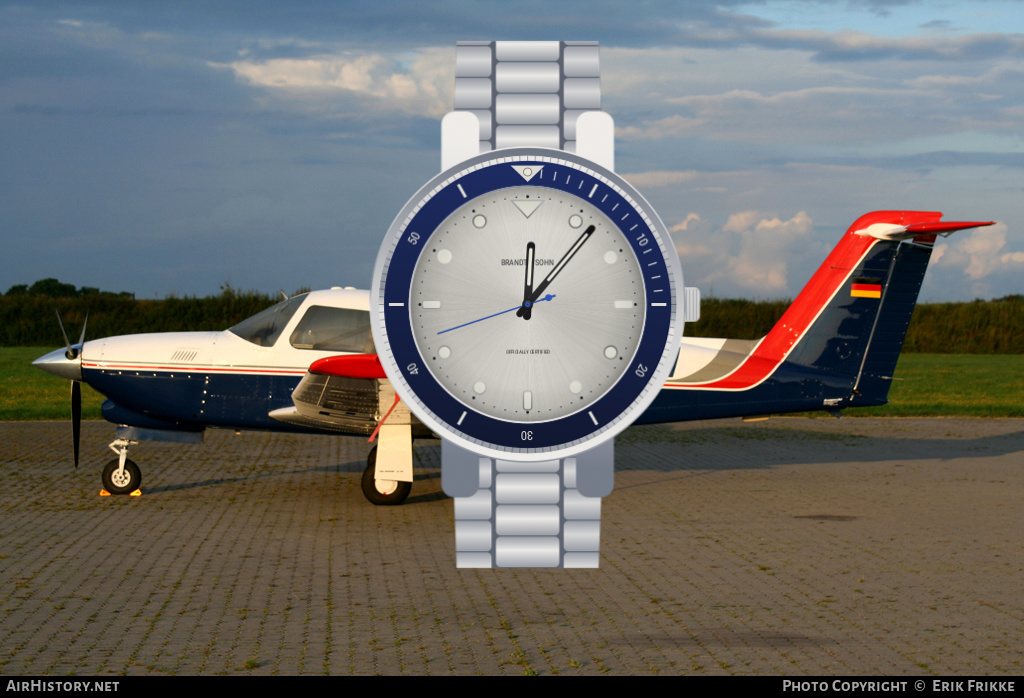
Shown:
12 h 06 min 42 s
